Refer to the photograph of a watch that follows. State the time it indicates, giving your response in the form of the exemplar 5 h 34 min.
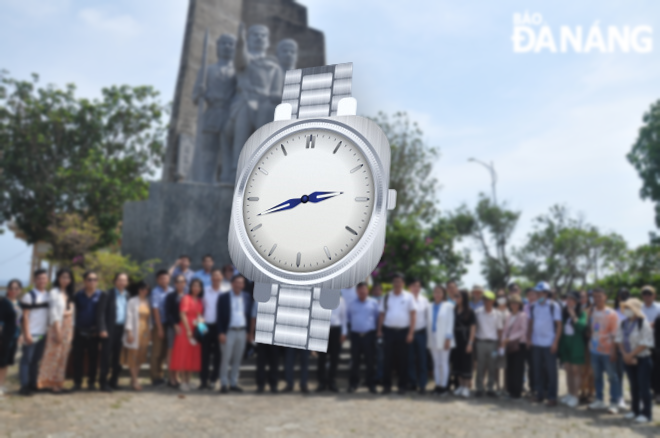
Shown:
2 h 42 min
